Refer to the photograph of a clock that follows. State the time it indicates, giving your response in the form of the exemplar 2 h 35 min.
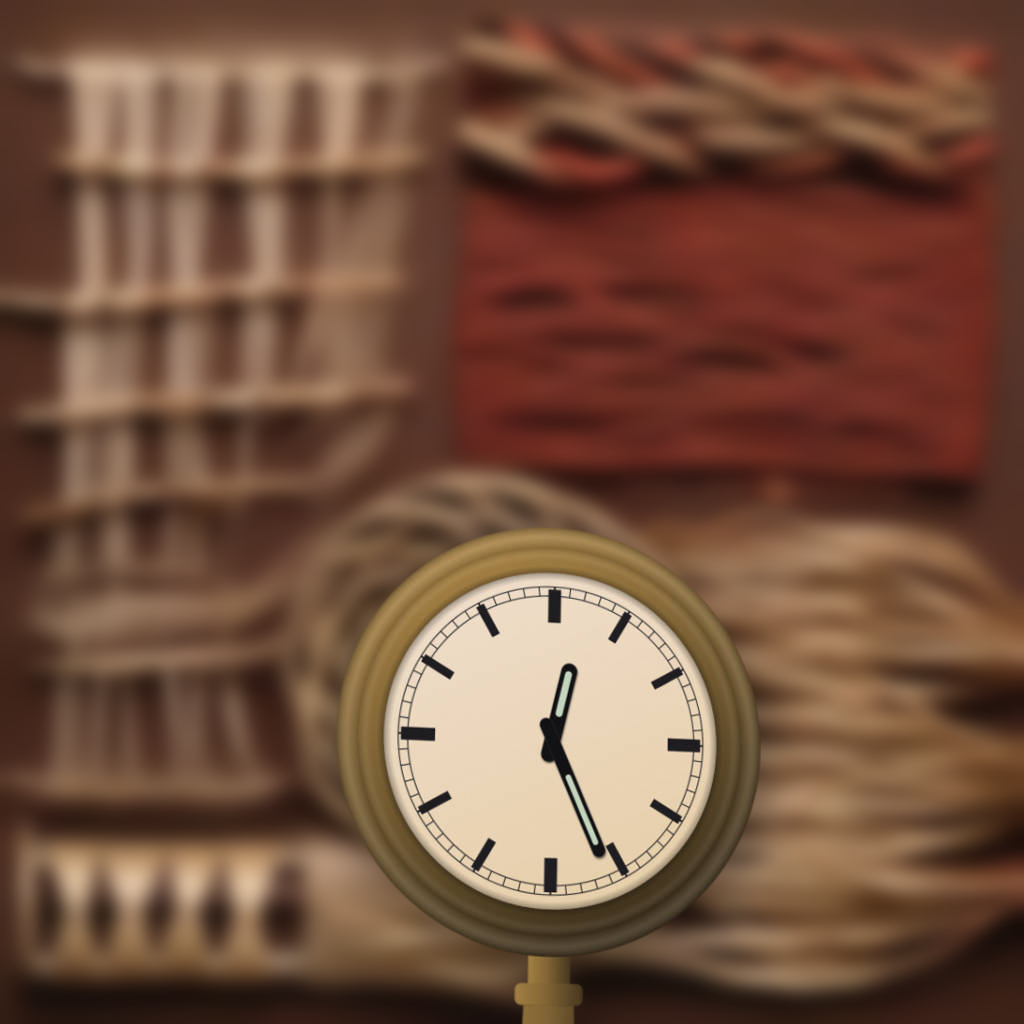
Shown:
12 h 26 min
